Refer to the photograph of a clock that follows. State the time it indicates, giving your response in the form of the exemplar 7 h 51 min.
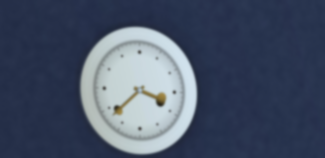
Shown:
3 h 38 min
